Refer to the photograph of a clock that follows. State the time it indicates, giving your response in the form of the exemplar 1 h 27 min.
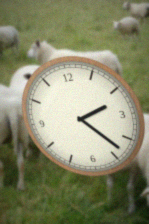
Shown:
2 h 23 min
